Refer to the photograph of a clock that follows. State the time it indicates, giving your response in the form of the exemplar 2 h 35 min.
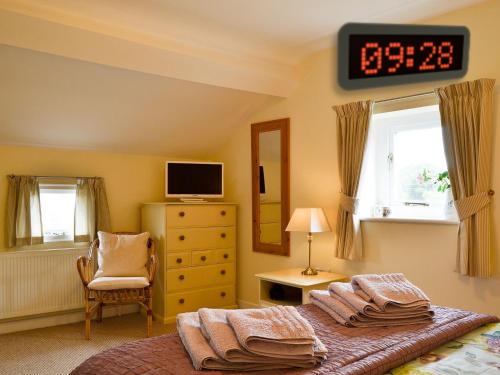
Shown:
9 h 28 min
